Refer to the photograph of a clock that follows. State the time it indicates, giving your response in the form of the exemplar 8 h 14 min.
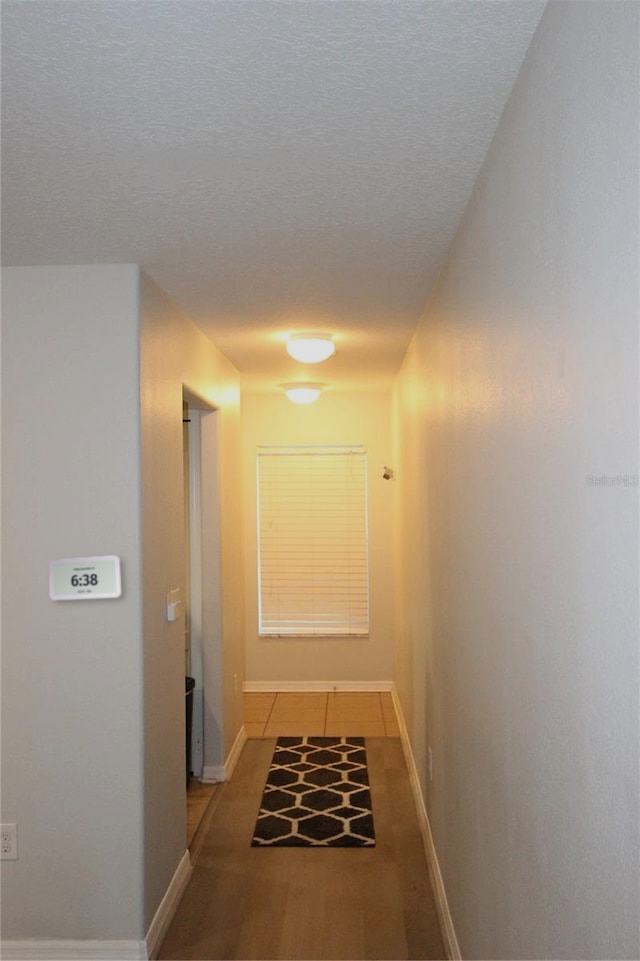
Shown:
6 h 38 min
